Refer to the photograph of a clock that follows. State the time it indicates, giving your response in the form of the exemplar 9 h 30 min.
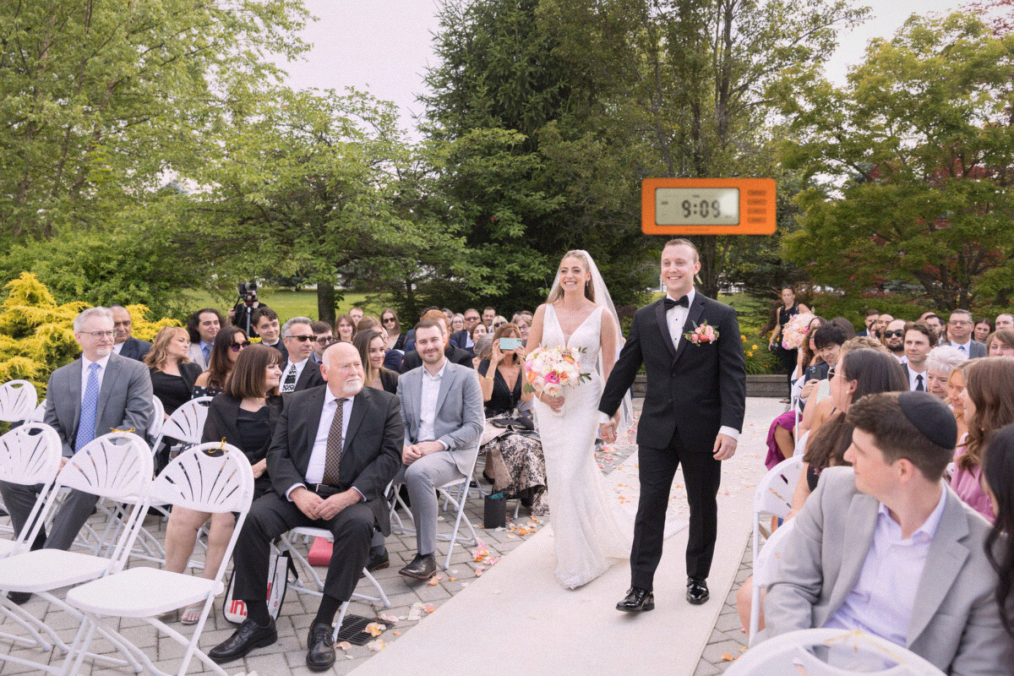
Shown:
9 h 09 min
